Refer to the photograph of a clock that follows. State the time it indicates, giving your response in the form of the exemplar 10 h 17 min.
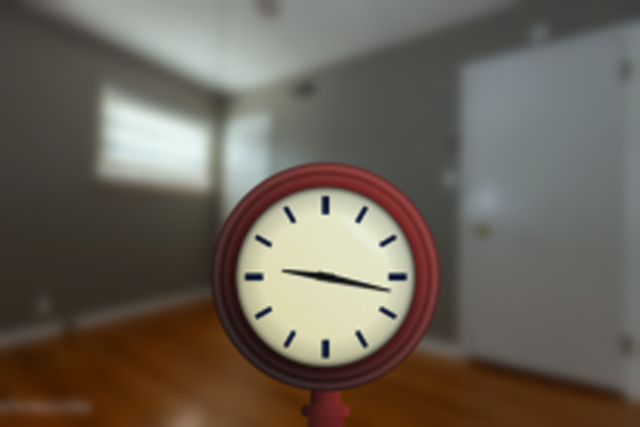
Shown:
9 h 17 min
